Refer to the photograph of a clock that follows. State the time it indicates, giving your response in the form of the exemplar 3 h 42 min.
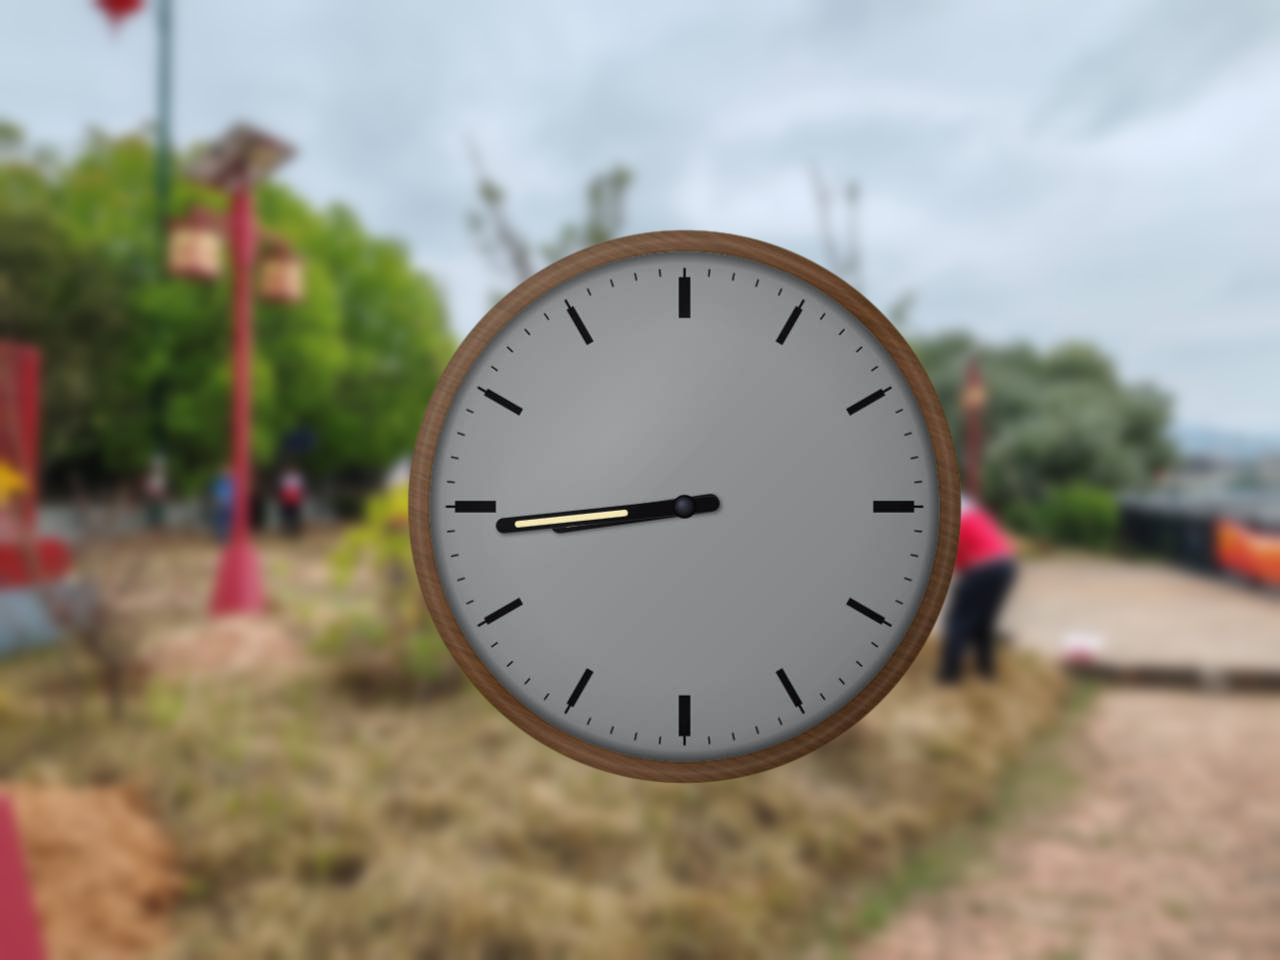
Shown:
8 h 44 min
